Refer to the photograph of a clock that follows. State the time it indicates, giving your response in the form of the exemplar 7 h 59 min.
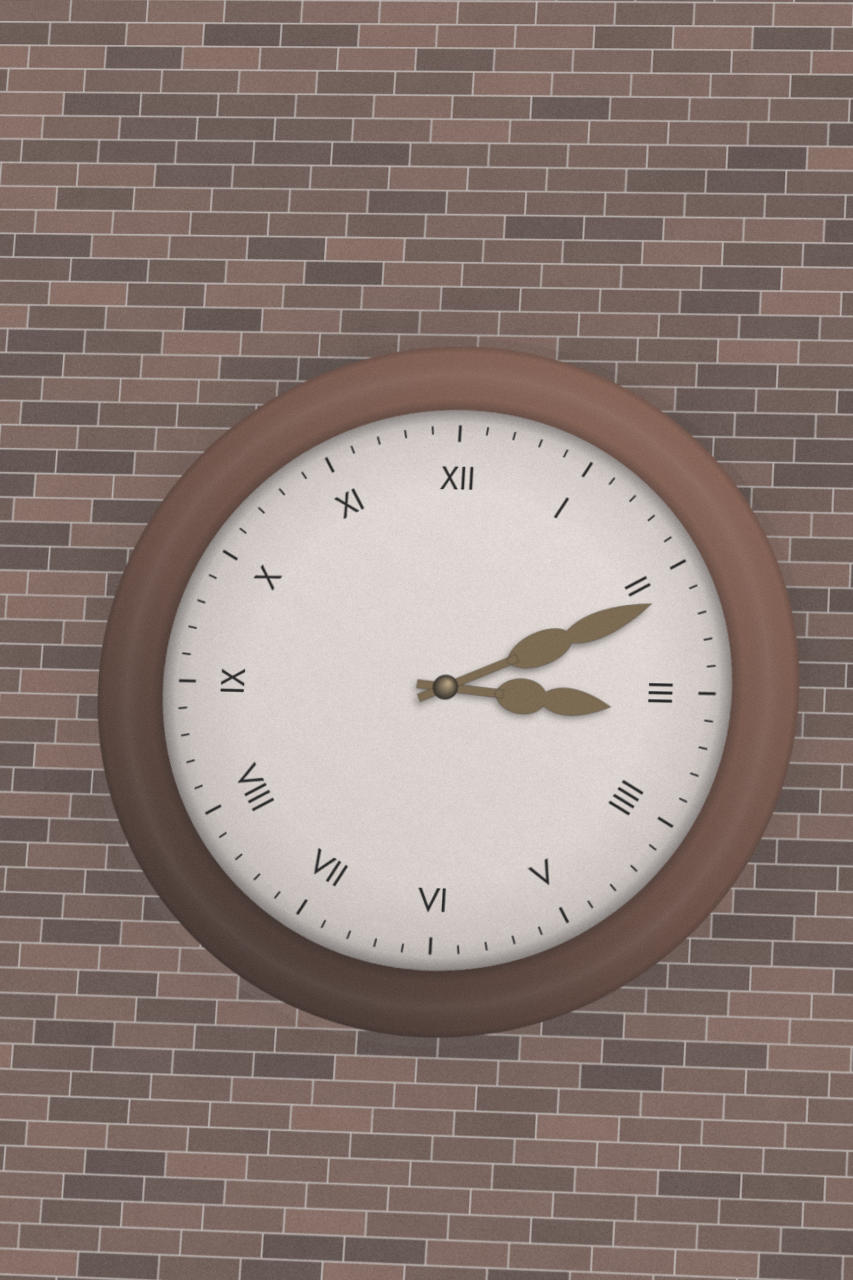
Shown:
3 h 11 min
